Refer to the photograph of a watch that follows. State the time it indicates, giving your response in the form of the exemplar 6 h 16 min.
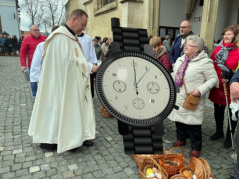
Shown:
12 h 06 min
